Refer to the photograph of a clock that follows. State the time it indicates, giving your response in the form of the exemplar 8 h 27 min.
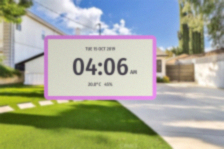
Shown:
4 h 06 min
